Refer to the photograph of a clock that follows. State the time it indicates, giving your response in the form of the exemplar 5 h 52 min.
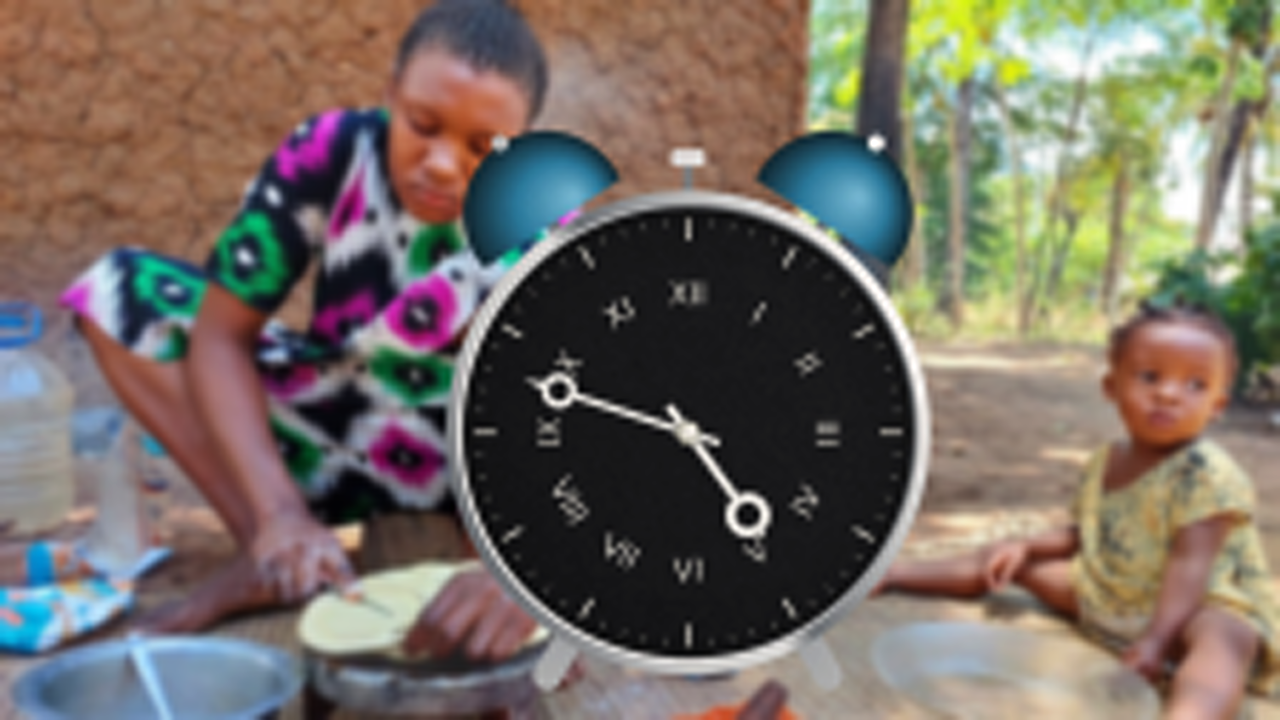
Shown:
4 h 48 min
